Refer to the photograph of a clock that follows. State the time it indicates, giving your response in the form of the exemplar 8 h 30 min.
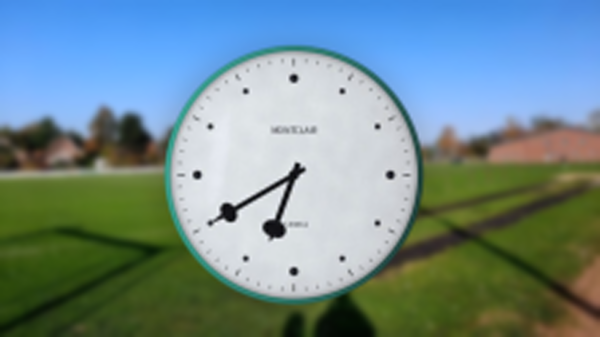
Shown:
6 h 40 min
